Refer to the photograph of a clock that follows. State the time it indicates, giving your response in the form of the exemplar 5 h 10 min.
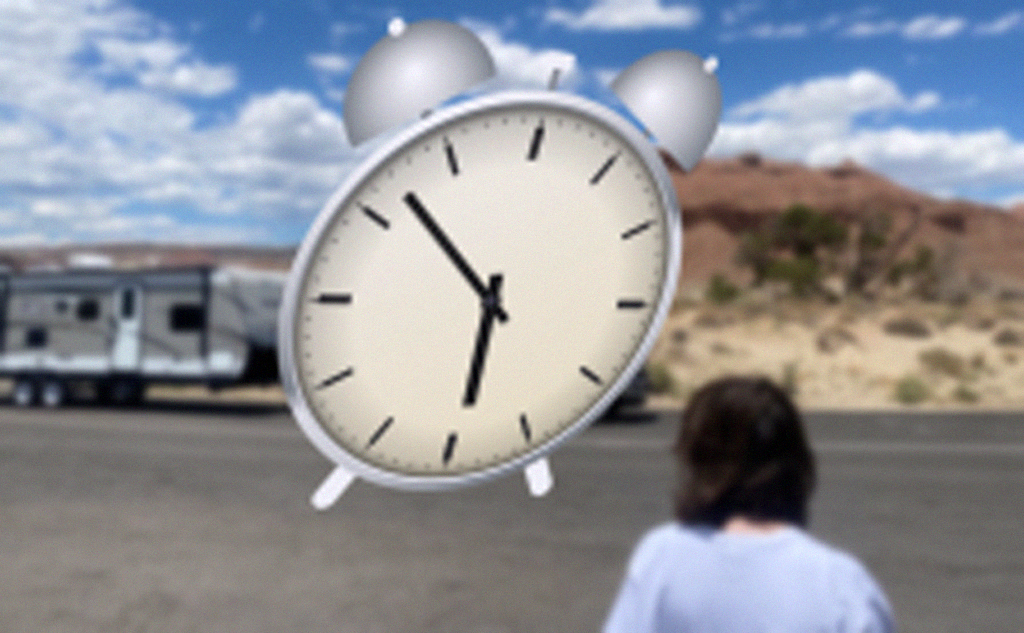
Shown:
5 h 52 min
